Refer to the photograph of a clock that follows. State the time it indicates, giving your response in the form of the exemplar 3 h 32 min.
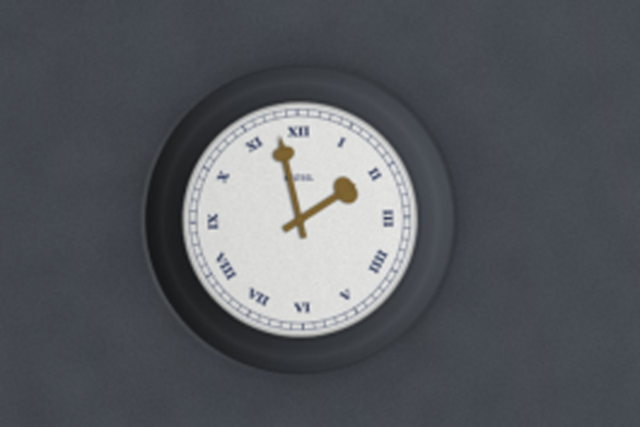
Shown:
1 h 58 min
